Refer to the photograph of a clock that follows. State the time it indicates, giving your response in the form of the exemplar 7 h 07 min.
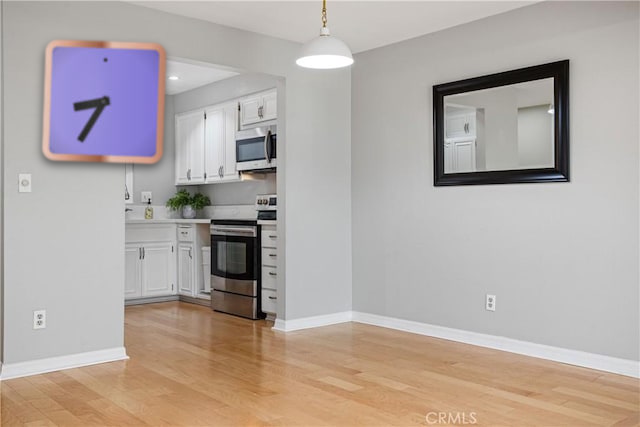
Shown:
8 h 35 min
